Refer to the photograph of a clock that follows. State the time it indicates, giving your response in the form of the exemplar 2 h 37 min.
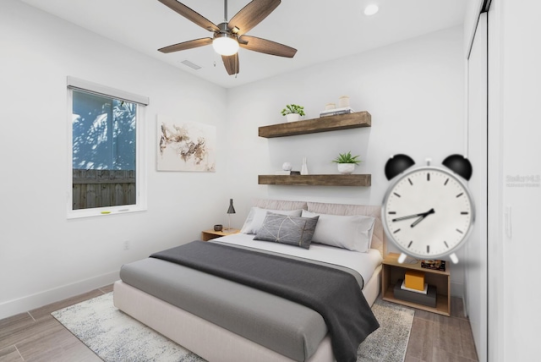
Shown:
7 h 43 min
